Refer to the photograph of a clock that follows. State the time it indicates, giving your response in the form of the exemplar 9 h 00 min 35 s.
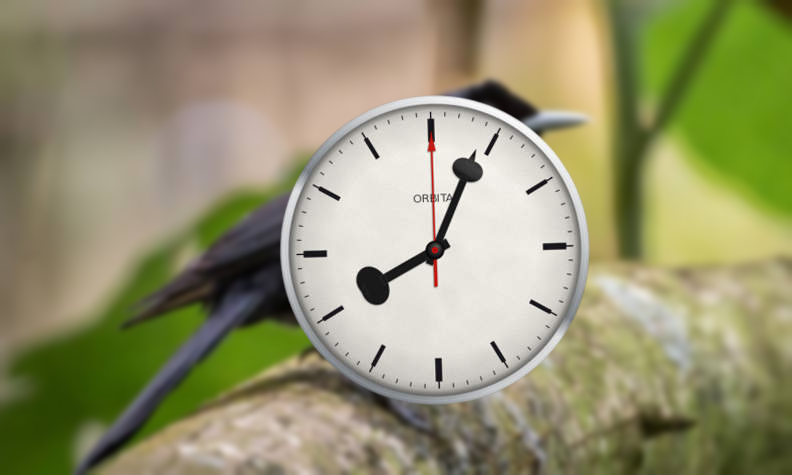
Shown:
8 h 04 min 00 s
